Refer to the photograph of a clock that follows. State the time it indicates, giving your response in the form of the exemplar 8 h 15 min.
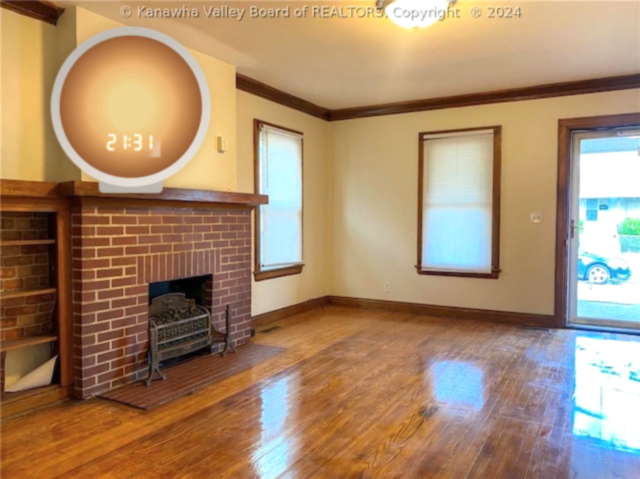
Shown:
21 h 31 min
